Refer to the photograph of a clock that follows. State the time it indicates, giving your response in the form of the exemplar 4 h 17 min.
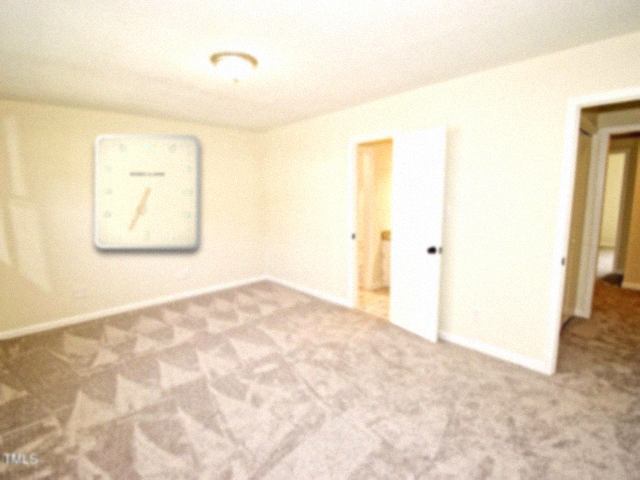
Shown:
6 h 34 min
